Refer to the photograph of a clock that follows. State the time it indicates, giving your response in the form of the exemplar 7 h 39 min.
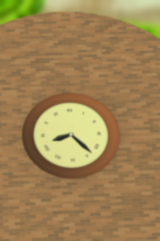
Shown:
8 h 23 min
